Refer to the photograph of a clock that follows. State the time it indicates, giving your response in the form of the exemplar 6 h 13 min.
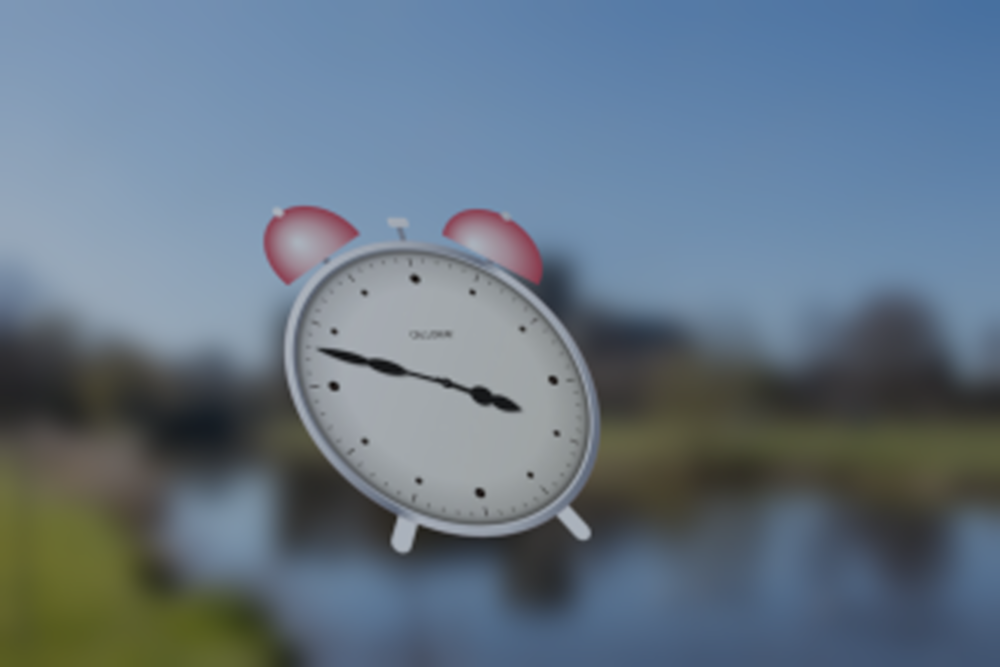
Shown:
3 h 48 min
